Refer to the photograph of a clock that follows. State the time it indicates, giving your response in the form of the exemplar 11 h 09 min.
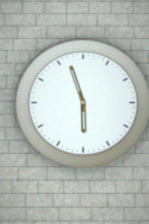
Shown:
5 h 57 min
